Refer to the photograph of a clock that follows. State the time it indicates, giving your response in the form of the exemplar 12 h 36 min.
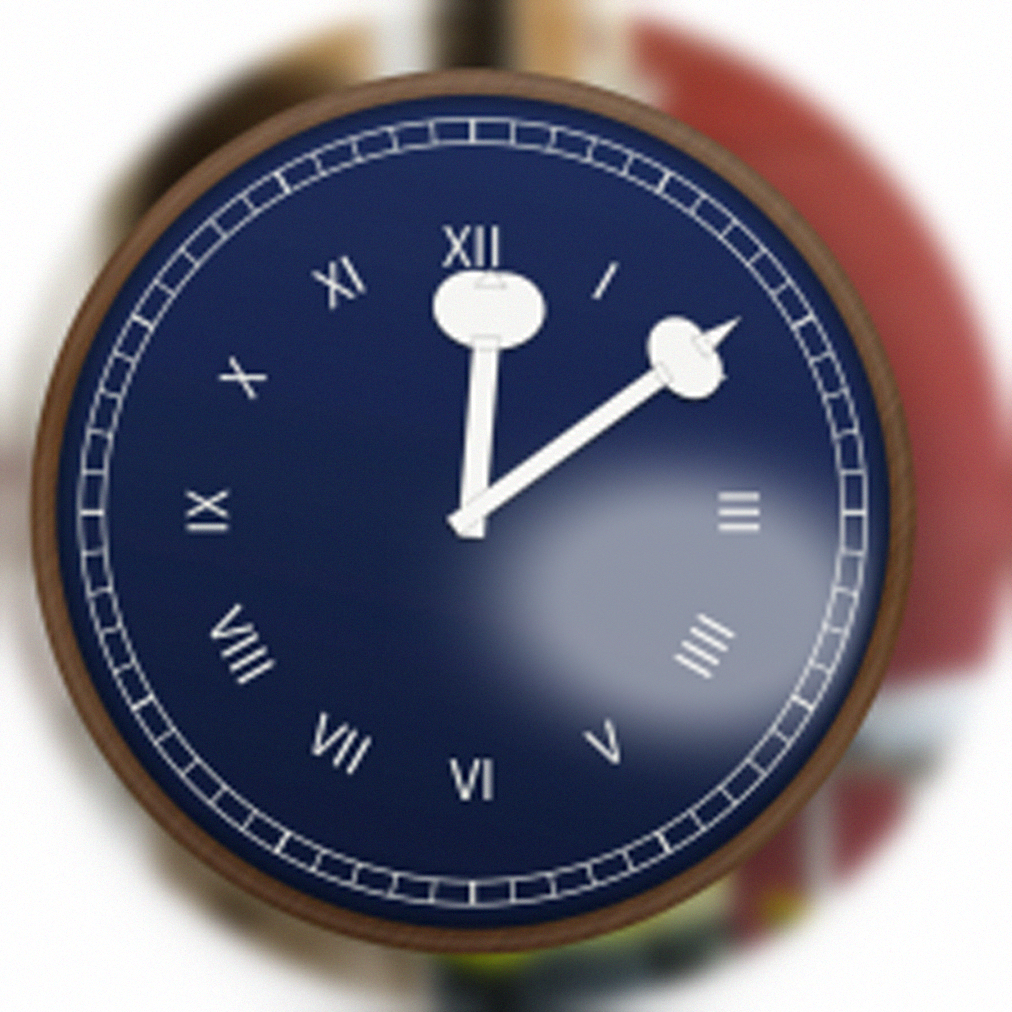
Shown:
12 h 09 min
